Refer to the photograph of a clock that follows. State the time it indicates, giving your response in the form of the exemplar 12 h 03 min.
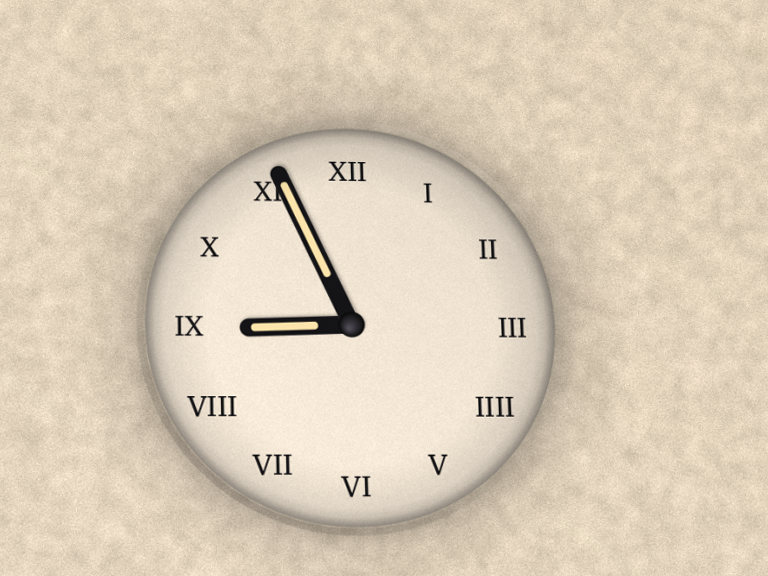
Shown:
8 h 56 min
